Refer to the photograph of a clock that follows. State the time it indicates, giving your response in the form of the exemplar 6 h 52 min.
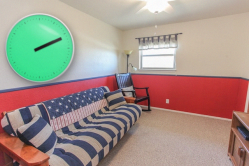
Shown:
2 h 11 min
